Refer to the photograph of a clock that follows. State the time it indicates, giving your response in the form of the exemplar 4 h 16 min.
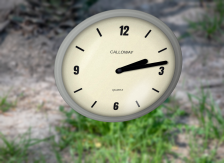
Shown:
2 h 13 min
